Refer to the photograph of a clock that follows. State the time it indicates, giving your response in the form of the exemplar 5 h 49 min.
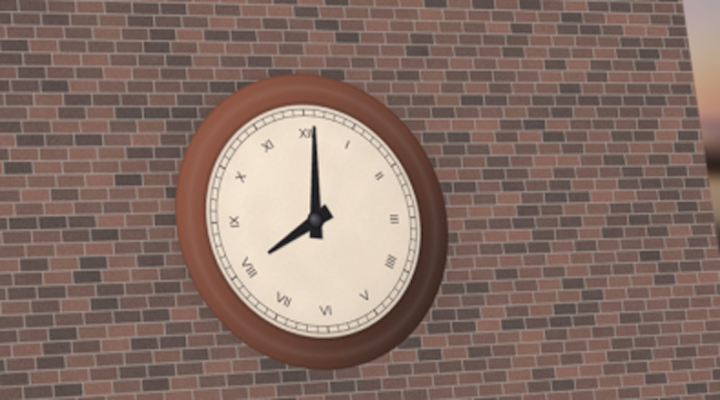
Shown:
8 h 01 min
